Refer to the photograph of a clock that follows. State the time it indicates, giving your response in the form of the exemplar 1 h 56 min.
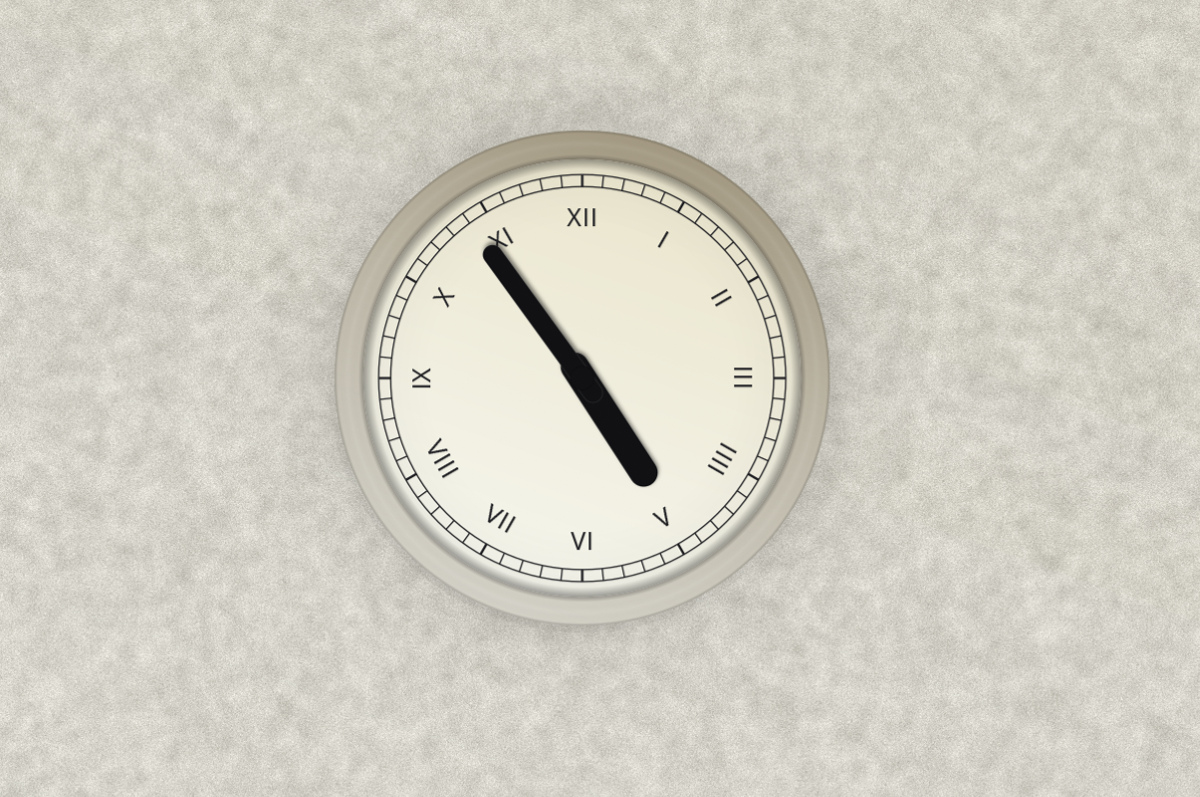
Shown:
4 h 54 min
